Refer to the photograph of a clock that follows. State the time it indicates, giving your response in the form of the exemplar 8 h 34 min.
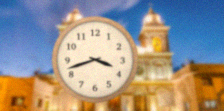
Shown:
3 h 42 min
